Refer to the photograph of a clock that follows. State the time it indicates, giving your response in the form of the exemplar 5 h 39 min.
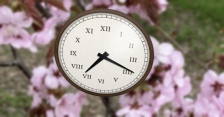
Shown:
7 h 19 min
